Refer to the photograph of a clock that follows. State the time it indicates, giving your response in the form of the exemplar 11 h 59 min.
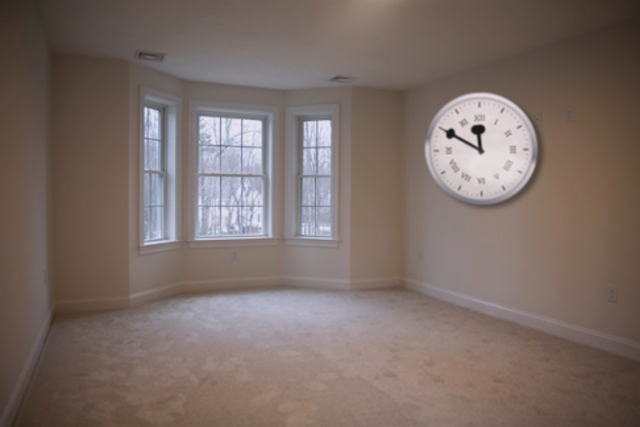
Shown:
11 h 50 min
